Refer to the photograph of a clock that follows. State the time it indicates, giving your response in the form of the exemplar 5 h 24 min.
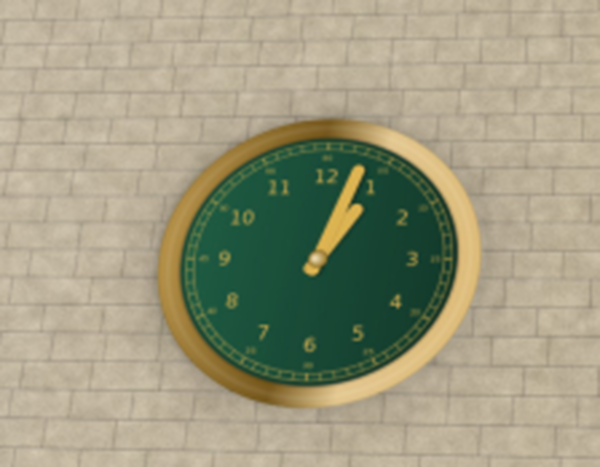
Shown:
1 h 03 min
